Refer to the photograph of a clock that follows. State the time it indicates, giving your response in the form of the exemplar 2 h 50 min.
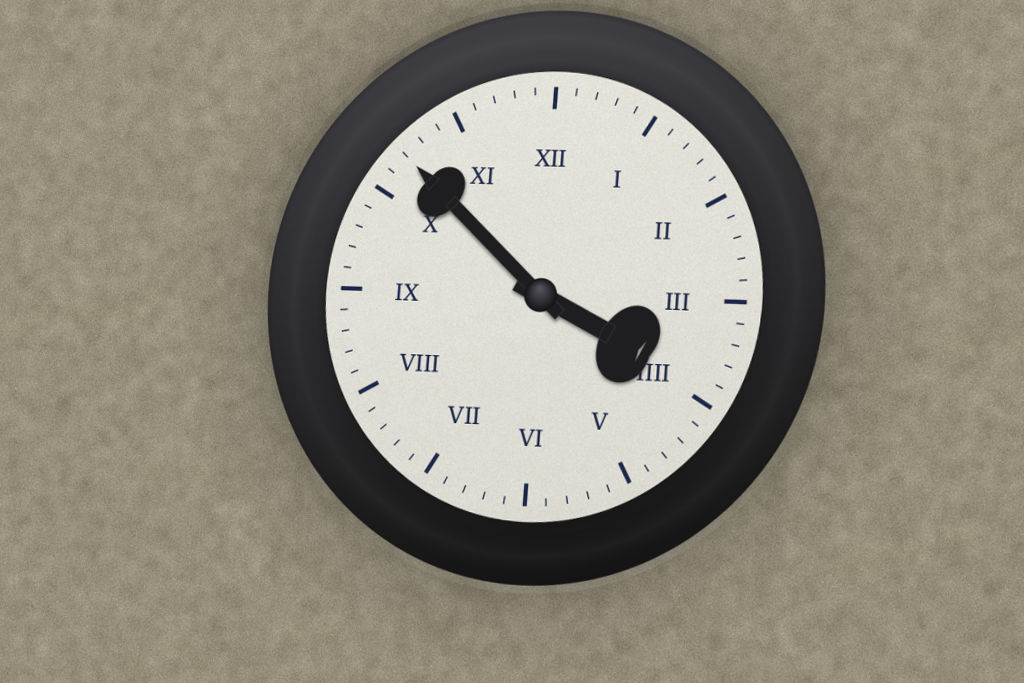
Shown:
3 h 52 min
